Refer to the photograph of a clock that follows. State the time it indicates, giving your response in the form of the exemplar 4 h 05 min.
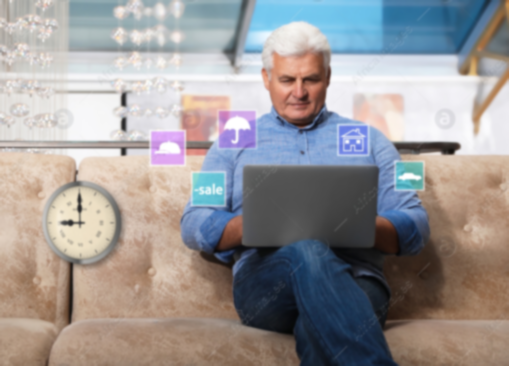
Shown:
9 h 00 min
